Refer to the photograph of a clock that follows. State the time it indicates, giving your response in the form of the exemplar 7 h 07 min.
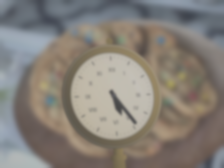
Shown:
5 h 24 min
